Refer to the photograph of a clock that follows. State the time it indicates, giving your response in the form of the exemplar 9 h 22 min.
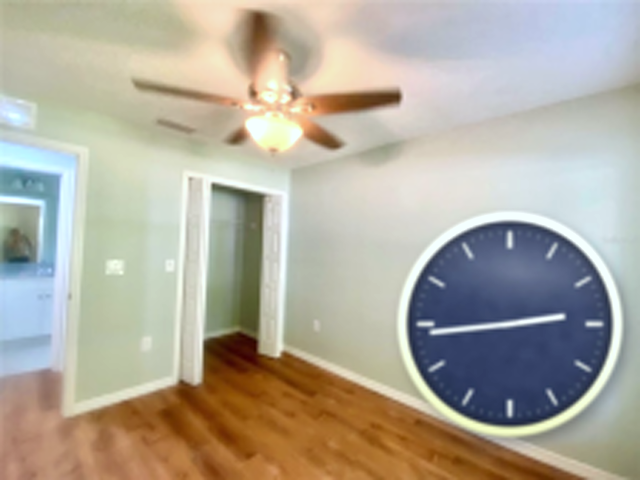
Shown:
2 h 44 min
